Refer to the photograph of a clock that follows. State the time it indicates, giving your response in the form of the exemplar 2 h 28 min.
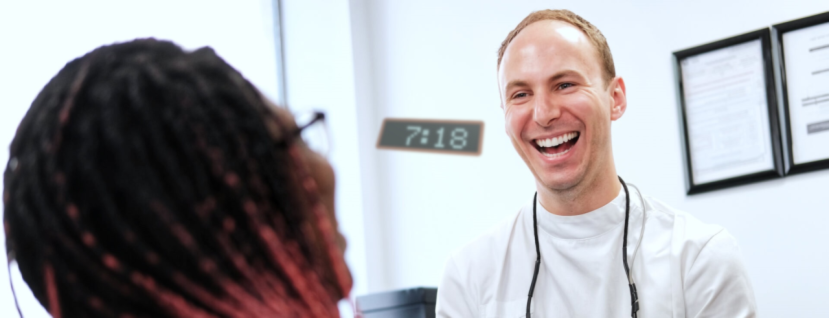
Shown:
7 h 18 min
